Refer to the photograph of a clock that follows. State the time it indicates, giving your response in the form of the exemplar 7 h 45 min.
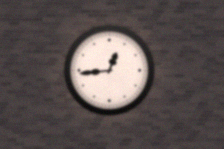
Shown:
12 h 44 min
